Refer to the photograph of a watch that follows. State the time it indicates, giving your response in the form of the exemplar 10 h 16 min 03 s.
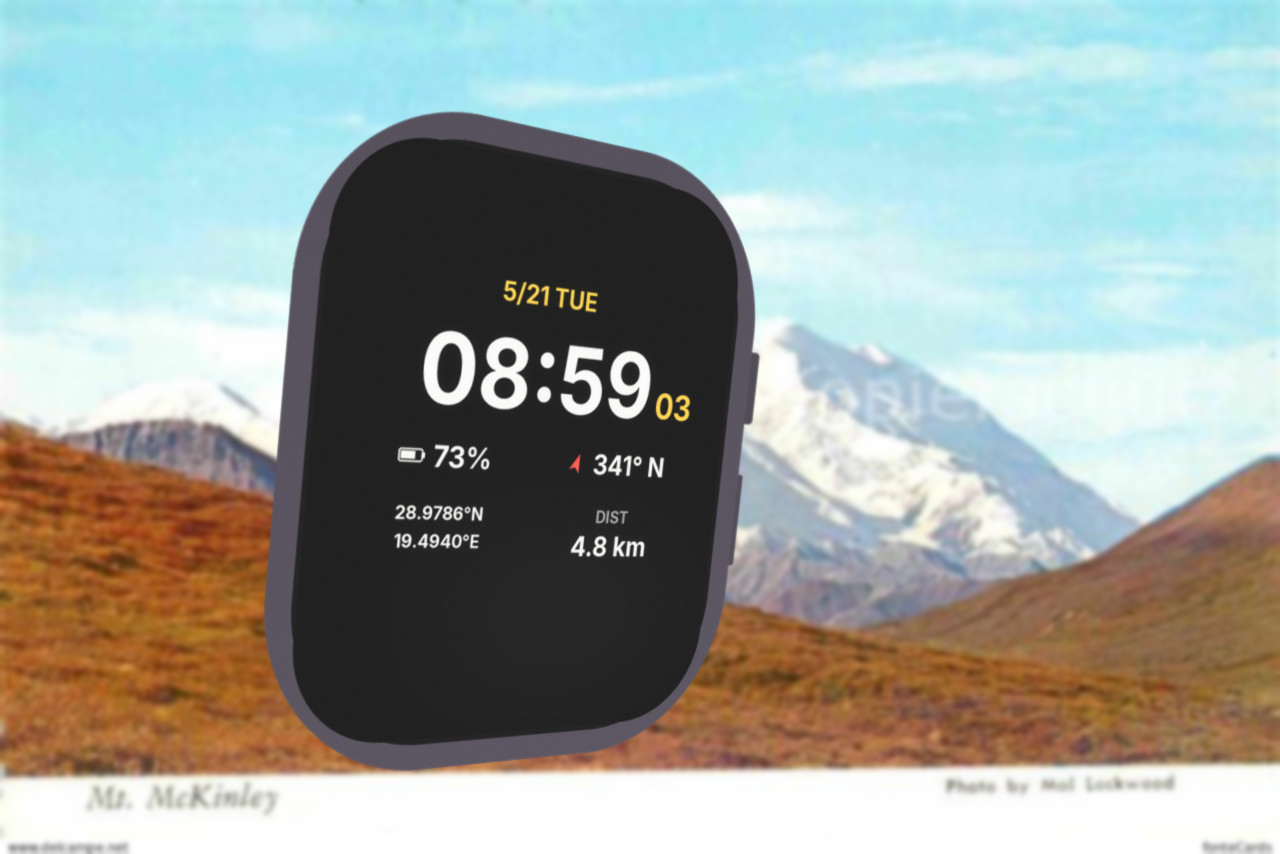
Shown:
8 h 59 min 03 s
